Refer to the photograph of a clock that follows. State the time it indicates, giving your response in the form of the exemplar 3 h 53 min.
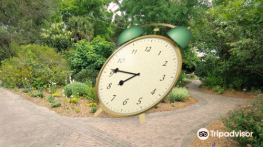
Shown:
7 h 46 min
